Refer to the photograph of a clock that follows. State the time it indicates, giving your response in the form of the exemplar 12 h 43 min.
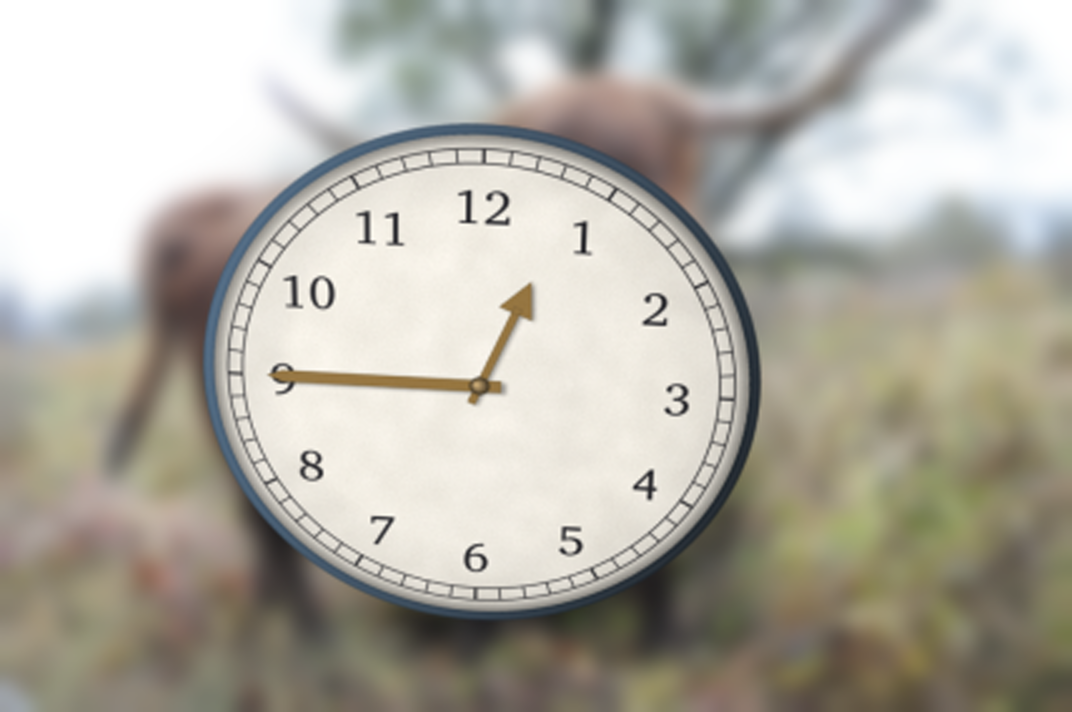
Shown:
12 h 45 min
